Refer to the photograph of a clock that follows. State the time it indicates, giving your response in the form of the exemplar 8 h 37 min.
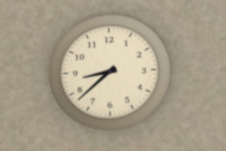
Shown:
8 h 38 min
